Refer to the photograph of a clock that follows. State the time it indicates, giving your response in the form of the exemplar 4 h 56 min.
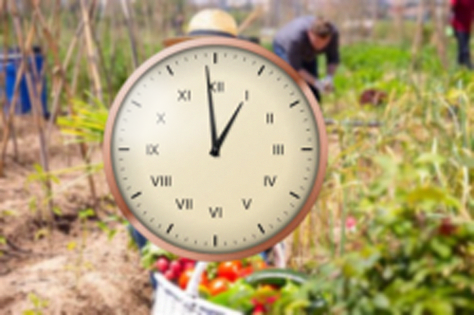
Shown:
12 h 59 min
